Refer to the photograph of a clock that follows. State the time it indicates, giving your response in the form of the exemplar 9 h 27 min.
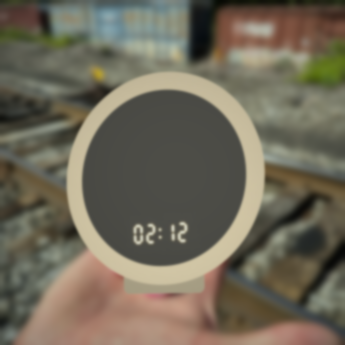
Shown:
2 h 12 min
